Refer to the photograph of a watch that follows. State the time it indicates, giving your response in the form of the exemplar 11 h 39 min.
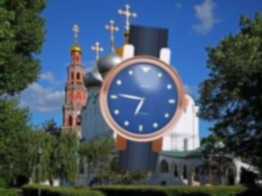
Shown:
6 h 46 min
